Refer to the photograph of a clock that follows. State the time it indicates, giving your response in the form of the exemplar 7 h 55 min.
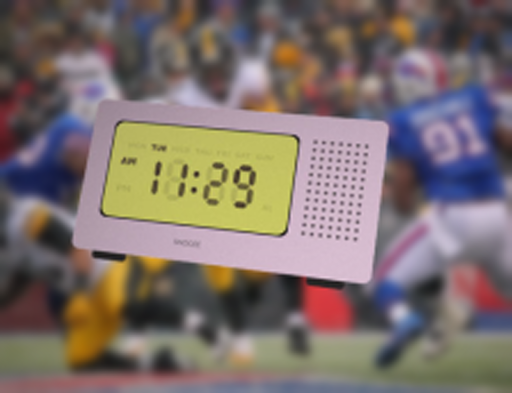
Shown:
11 h 29 min
